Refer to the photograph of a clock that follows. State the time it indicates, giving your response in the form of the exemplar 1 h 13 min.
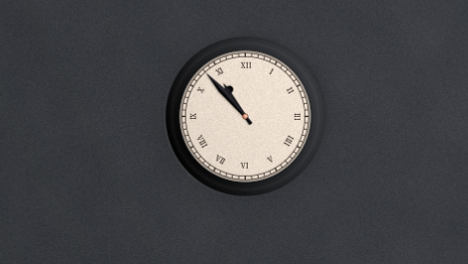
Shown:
10 h 53 min
